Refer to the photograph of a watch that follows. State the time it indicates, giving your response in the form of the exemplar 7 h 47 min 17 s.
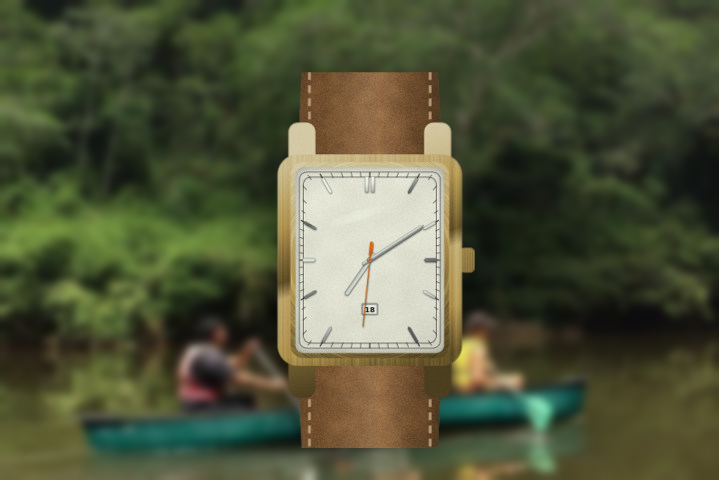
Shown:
7 h 09 min 31 s
